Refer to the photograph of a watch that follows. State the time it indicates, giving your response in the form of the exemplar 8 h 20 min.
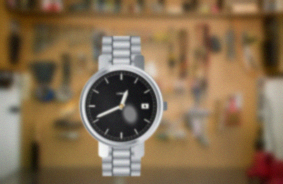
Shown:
12 h 41 min
